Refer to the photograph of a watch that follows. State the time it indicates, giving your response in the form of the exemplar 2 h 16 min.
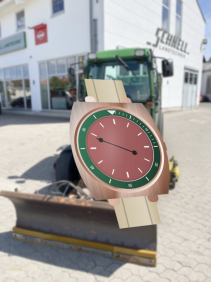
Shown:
3 h 49 min
